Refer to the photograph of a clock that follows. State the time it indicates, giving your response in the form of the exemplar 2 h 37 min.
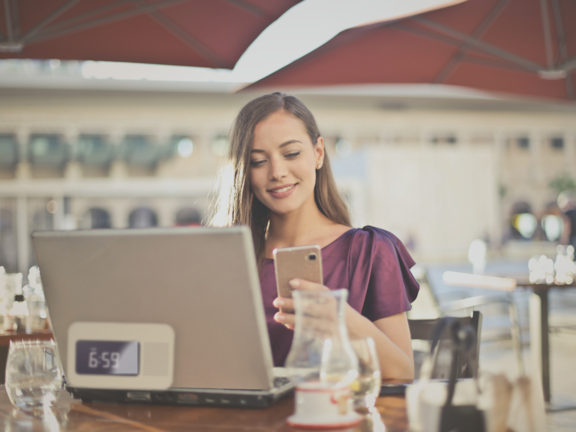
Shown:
6 h 59 min
